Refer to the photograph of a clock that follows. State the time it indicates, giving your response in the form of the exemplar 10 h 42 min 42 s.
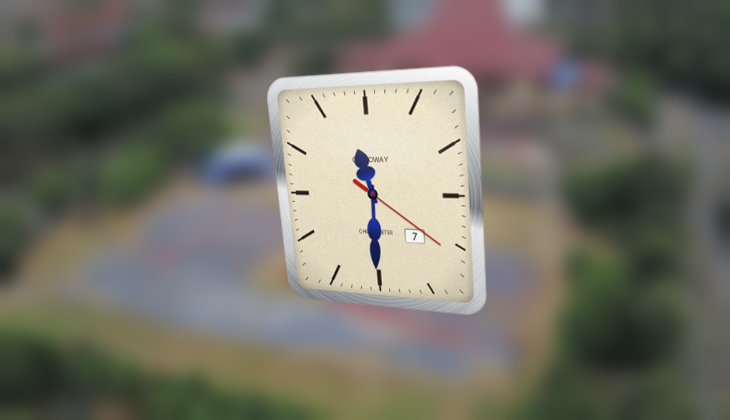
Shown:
11 h 30 min 21 s
